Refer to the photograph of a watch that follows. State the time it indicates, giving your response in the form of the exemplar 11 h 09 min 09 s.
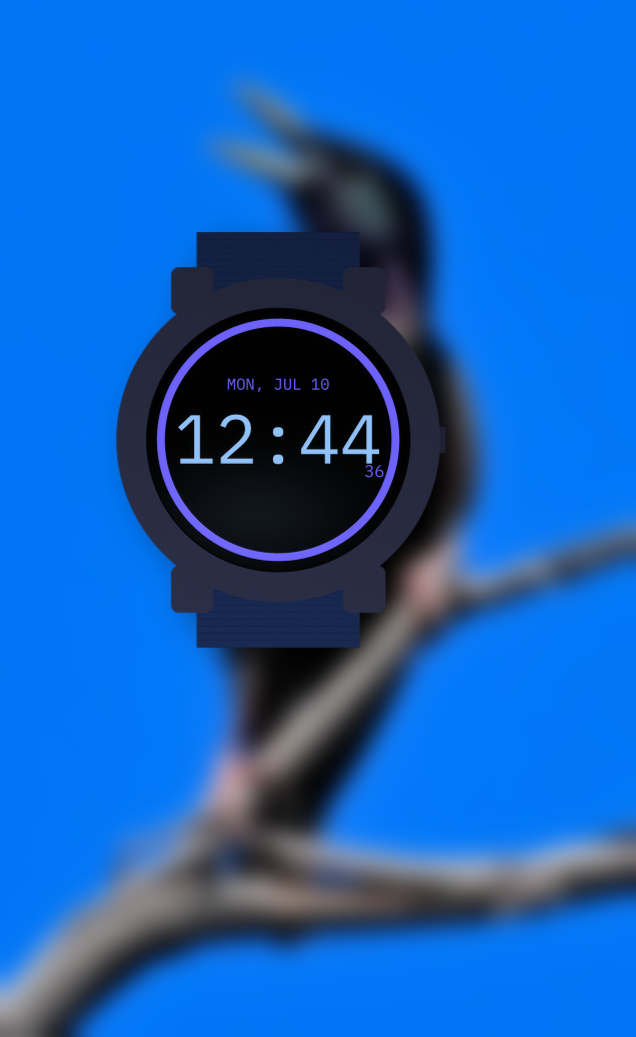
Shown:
12 h 44 min 36 s
